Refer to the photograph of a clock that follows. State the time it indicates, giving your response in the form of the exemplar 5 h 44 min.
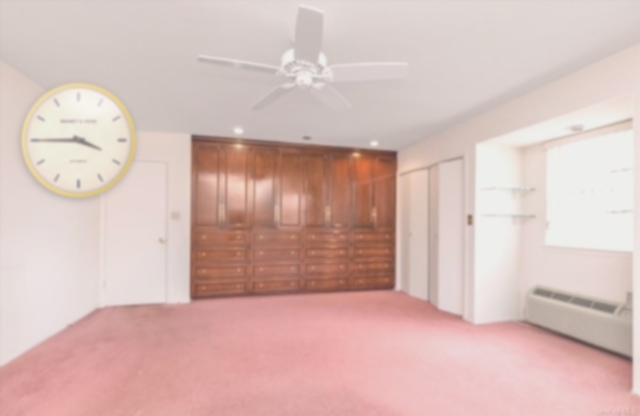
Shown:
3 h 45 min
